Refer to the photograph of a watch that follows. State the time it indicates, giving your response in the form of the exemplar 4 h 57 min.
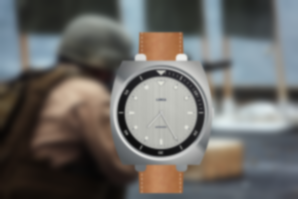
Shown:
7 h 25 min
